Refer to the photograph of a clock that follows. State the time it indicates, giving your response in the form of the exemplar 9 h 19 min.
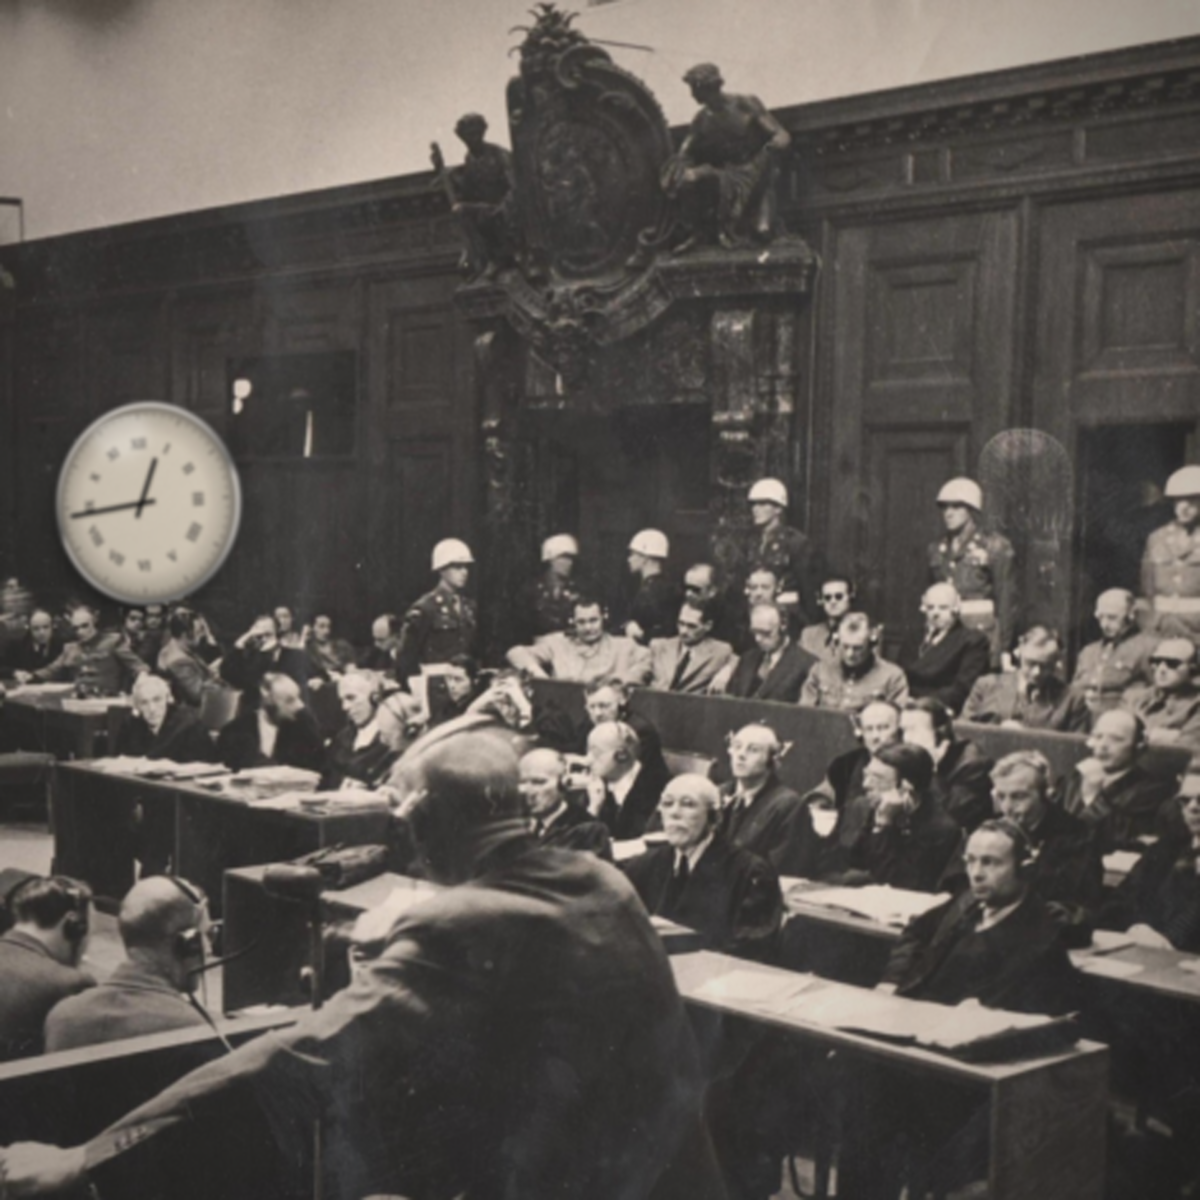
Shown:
12 h 44 min
